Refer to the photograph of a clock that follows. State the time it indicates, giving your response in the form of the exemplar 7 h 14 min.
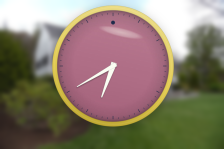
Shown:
6 h 40 min
